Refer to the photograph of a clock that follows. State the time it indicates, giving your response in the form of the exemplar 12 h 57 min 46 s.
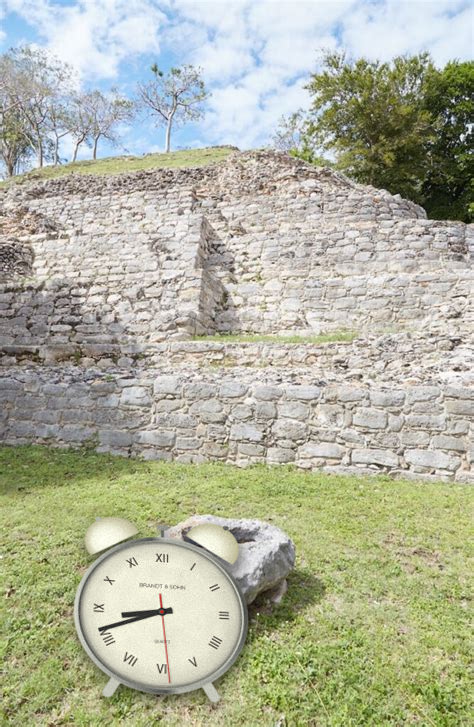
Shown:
8 h 41 min 29 s
